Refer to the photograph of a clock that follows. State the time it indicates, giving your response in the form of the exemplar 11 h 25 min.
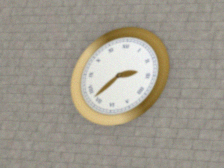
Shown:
2 h 37 min
